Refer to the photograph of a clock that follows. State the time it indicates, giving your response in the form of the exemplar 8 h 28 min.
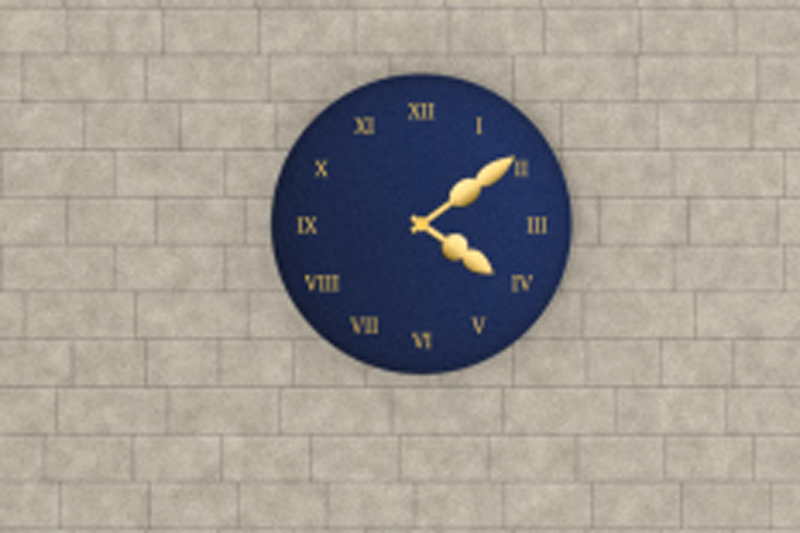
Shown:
4 h 09 min
